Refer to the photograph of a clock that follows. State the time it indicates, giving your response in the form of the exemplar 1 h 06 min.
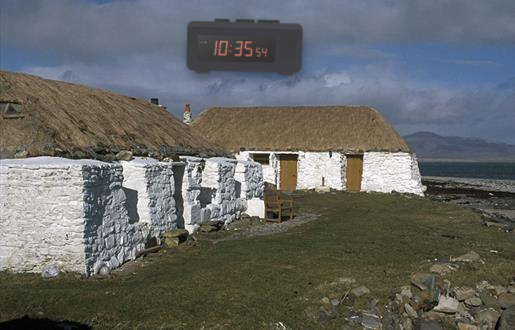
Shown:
10 h 35 min
